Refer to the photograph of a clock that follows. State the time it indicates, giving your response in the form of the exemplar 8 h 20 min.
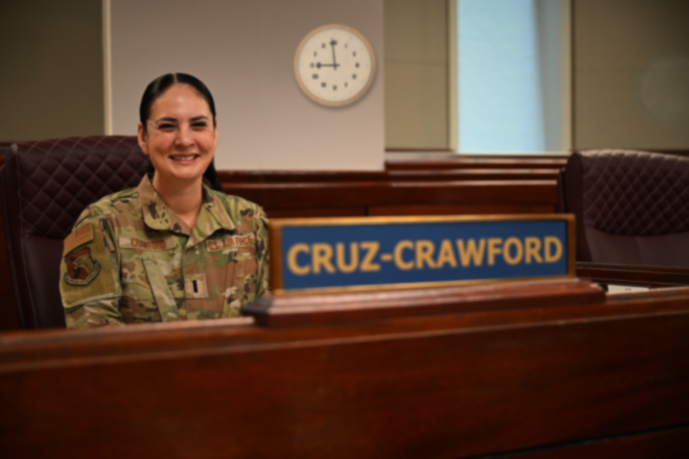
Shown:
8 h 59 min
